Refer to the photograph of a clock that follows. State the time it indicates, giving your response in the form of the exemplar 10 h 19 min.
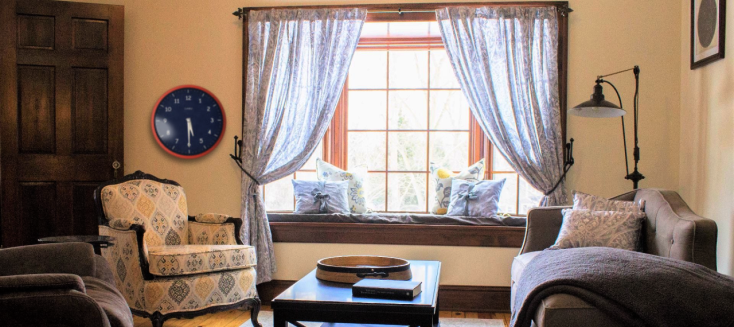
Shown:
5 h 30 min
